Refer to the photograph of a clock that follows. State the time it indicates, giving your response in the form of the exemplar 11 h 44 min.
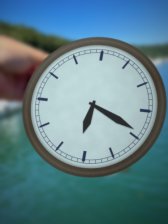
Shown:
6 h 19 min
